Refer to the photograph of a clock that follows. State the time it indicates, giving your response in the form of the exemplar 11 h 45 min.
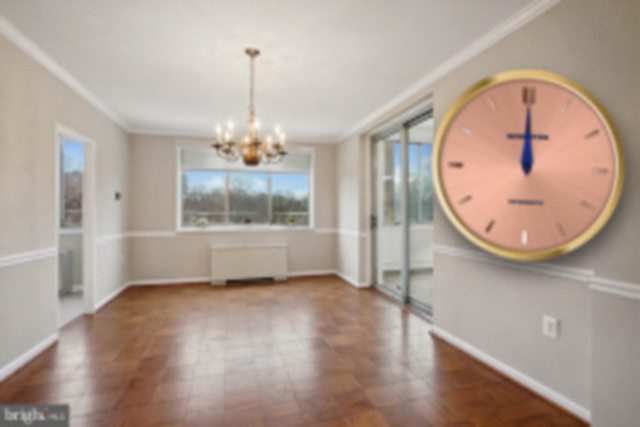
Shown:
12 h 00 min
